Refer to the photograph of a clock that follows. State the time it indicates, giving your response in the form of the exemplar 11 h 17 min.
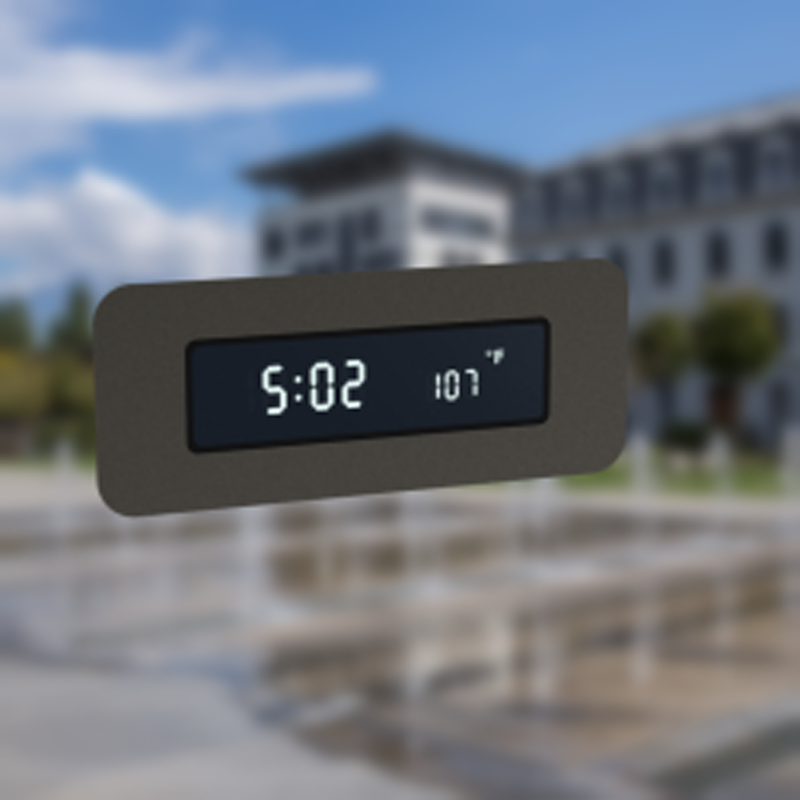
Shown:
5 h 02 min
